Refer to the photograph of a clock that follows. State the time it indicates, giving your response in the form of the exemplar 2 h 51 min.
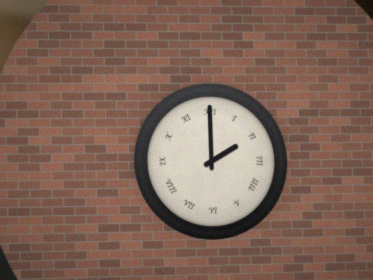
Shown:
2 h 00 min
